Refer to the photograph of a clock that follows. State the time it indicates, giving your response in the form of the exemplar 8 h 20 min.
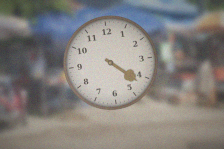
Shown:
4 h 22 min
